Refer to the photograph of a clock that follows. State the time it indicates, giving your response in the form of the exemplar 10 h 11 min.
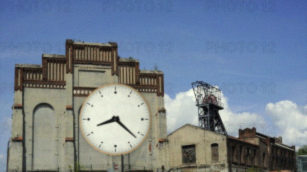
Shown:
8 h 22 min
